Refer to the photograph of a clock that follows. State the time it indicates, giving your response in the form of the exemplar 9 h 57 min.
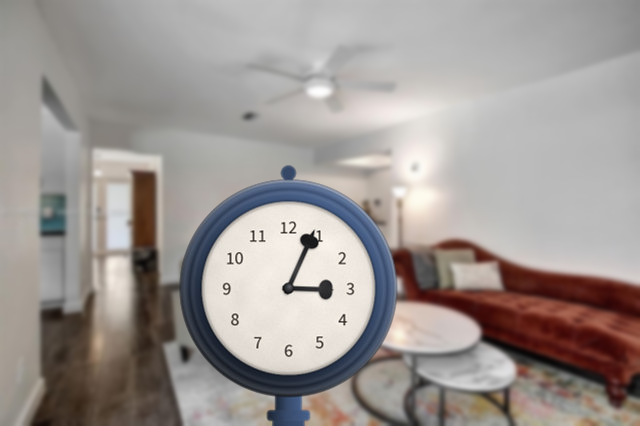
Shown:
3 h 04 min
